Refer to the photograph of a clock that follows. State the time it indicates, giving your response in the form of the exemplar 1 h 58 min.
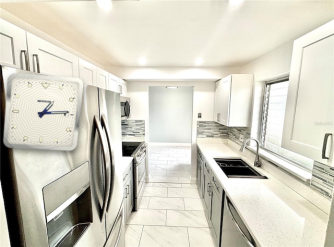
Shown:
1 h 14 min
